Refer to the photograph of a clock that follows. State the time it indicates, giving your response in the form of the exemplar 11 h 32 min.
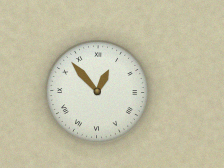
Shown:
12 h 53 min
